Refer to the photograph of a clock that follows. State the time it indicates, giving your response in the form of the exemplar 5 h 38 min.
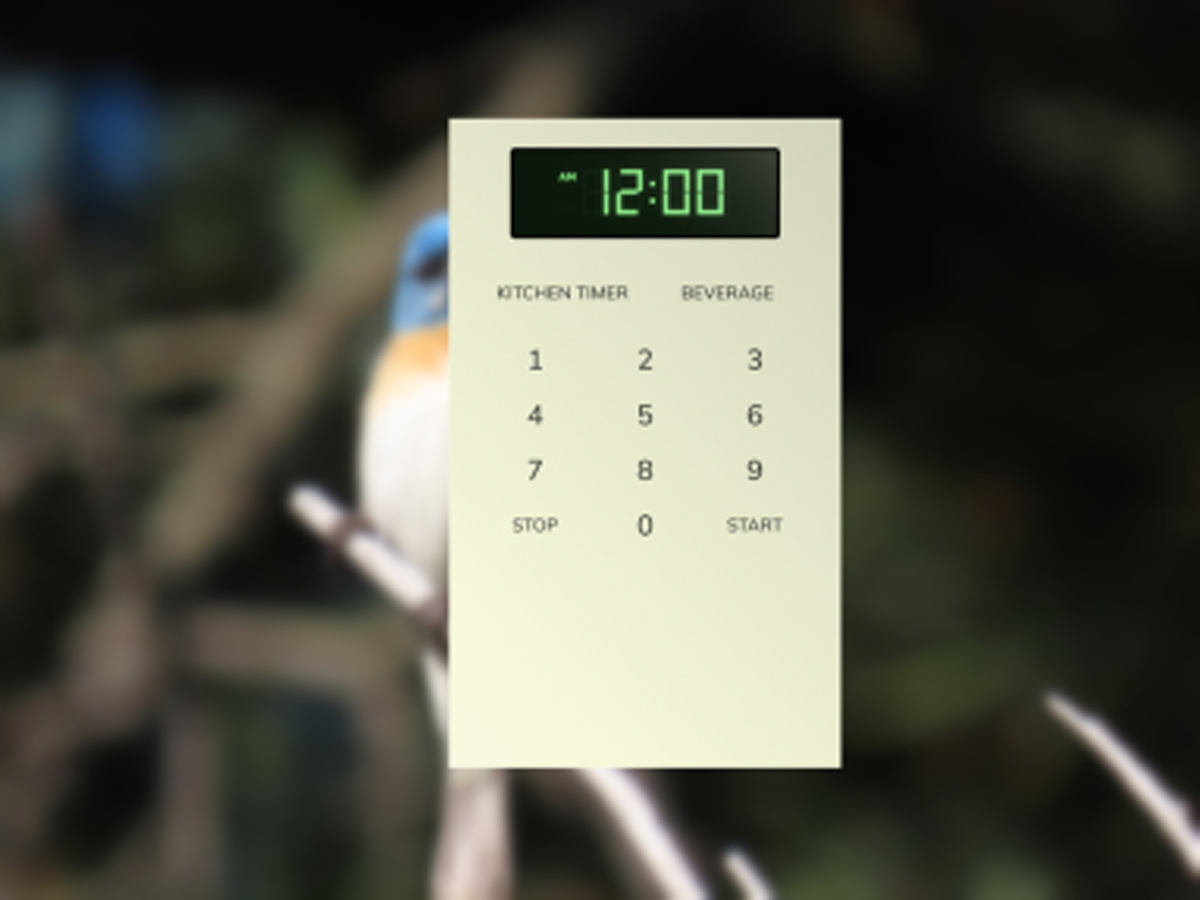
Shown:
12 h 00 min
